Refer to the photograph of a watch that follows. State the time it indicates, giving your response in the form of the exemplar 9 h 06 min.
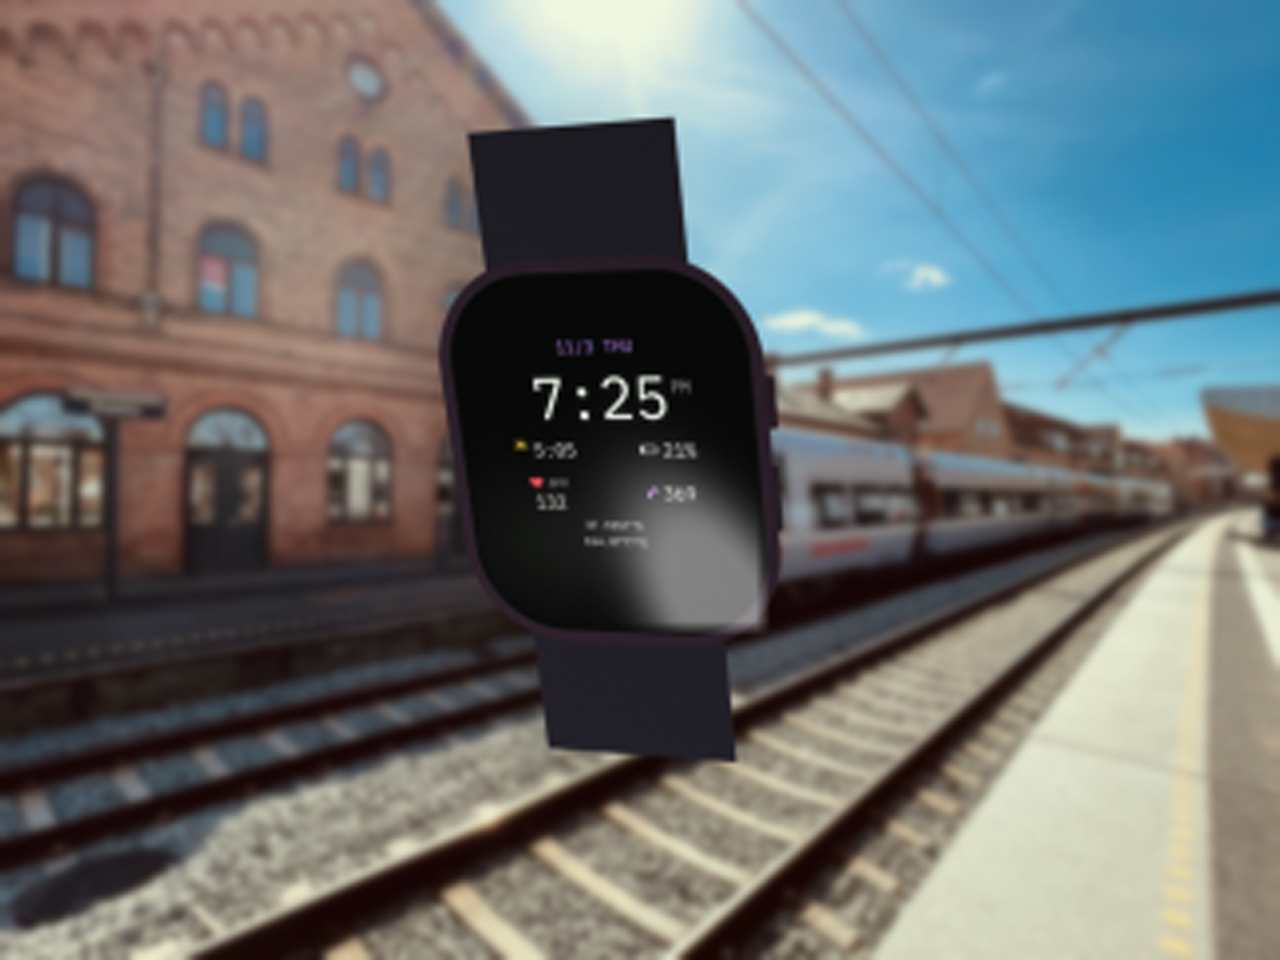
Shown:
7 h 25 min
